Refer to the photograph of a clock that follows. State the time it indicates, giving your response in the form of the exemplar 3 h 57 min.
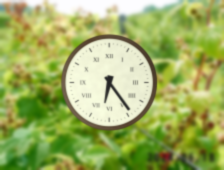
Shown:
6 h 24 min
